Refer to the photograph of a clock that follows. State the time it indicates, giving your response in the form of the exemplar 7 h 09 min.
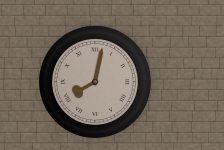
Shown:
8 h 02 min
